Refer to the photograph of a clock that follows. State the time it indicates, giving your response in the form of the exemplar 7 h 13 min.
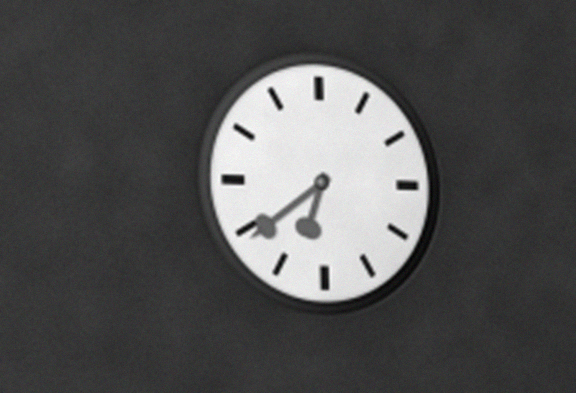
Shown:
6 h 39 min
